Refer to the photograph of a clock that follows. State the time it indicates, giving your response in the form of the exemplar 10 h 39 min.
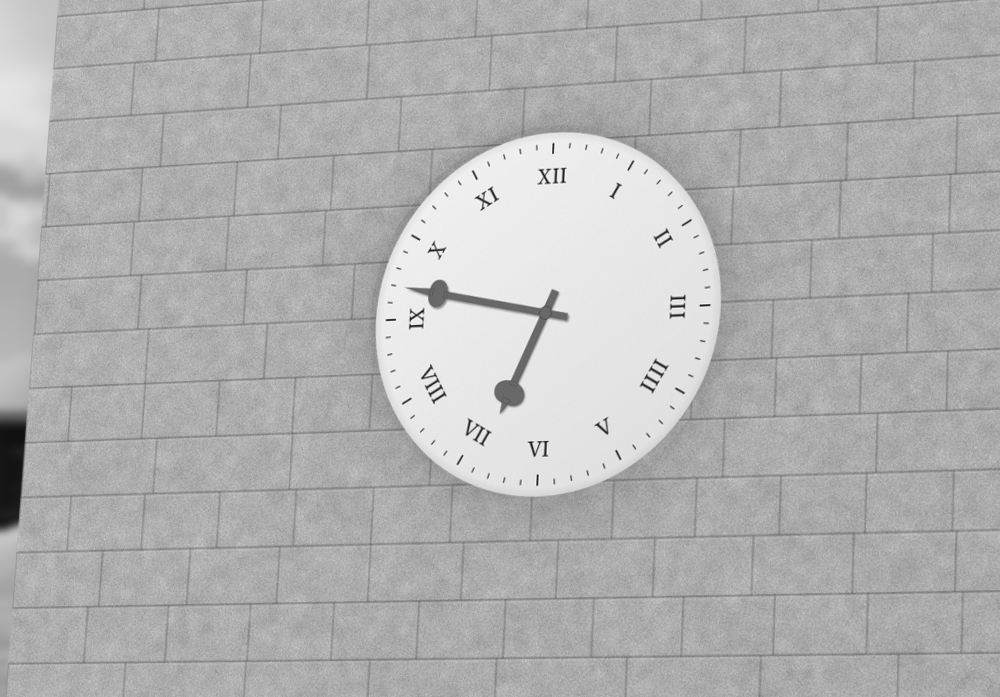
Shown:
6 h 47 min
